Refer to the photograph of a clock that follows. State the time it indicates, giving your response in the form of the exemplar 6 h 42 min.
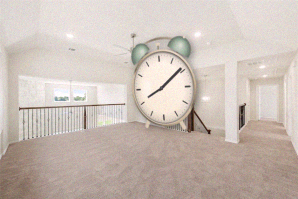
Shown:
8 h 09 min
